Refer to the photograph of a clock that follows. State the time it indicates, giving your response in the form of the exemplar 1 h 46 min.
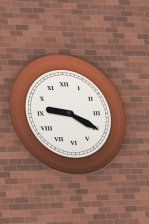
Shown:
9 h 20 min
